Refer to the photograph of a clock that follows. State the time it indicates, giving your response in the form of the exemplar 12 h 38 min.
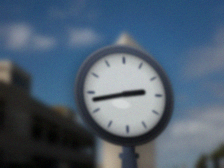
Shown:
2 h 43 min
